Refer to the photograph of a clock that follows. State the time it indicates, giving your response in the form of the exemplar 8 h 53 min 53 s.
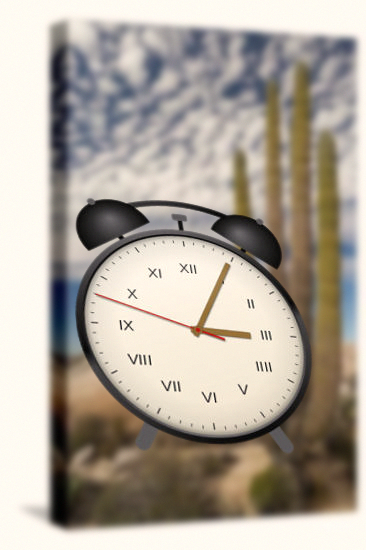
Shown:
3 h 04 min 48 s
